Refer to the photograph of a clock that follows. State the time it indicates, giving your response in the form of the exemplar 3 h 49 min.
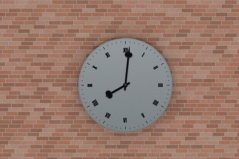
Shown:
8 h 01 min
